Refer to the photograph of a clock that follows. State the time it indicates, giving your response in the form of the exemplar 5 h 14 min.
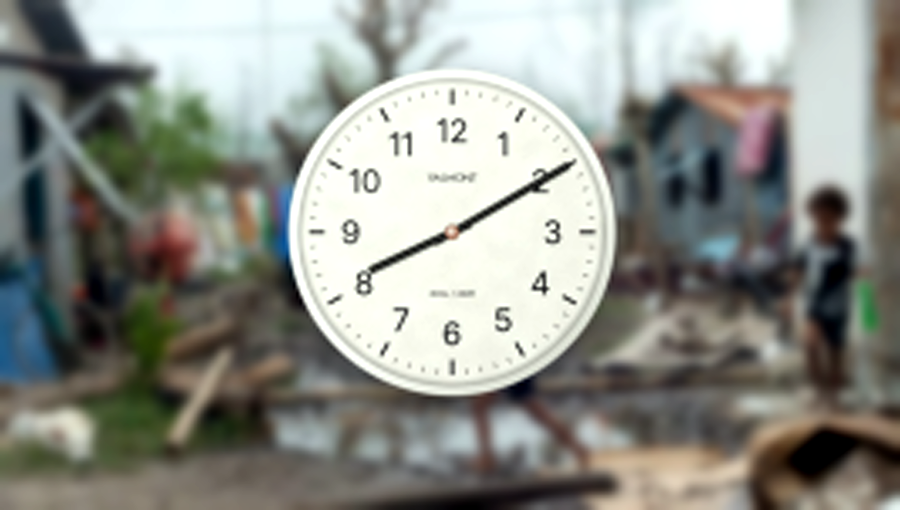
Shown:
8 h 10 min
